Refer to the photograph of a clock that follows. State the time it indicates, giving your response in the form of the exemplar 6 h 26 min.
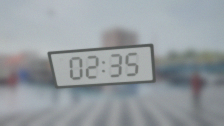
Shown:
2 h 35 min
